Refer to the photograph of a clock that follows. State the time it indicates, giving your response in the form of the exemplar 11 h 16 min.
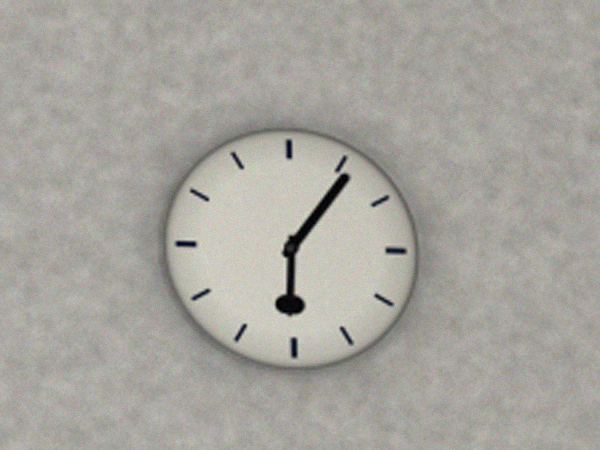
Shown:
6 h 06 min
